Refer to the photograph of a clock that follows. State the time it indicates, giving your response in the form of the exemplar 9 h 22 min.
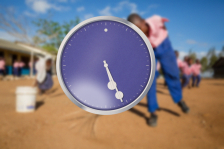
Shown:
5 h 26 min
